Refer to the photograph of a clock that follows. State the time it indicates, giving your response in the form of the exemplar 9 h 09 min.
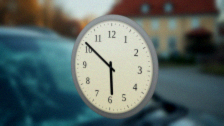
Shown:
5 h 51 min
